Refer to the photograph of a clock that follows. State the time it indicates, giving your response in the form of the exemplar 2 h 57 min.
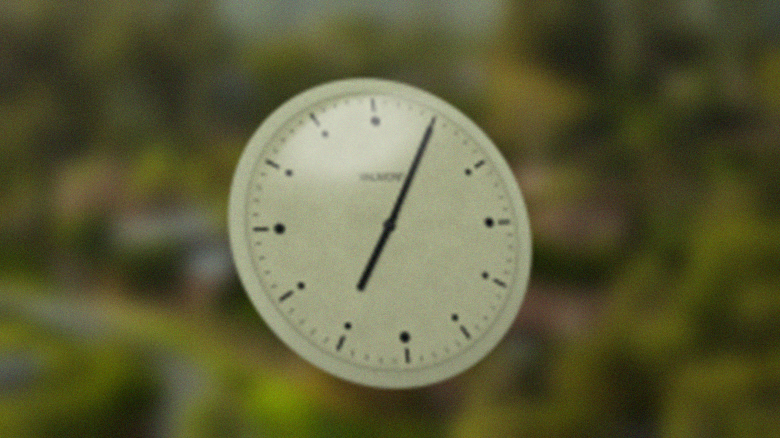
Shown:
7 h 05 min
